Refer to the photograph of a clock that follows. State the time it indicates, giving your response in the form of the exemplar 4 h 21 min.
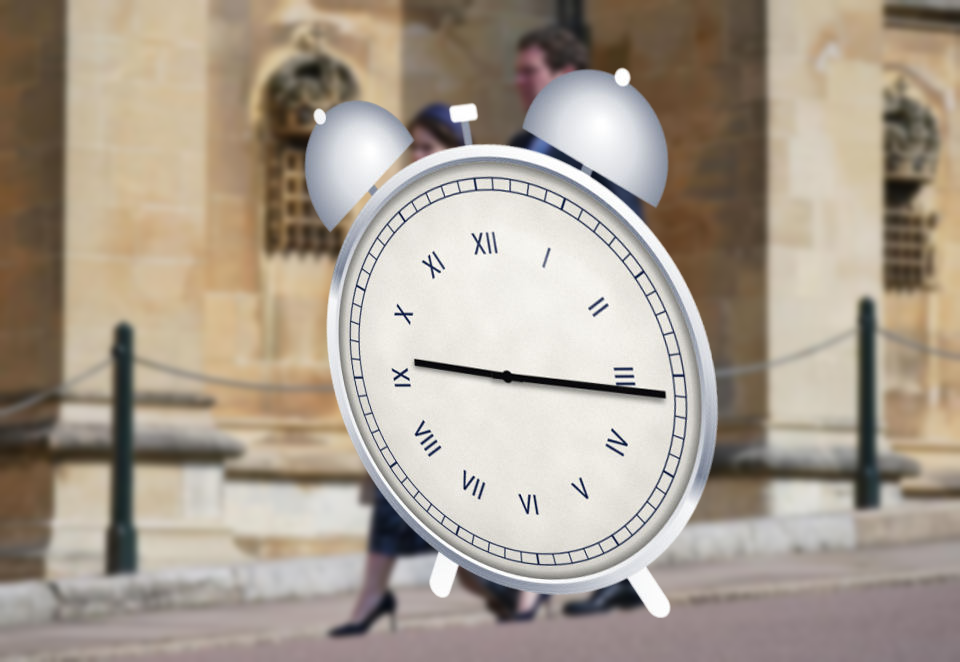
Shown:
9 h 16 min
